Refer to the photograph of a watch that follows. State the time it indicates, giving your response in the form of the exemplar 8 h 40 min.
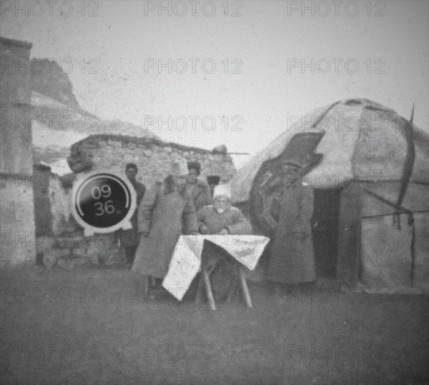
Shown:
9 h 36 min
